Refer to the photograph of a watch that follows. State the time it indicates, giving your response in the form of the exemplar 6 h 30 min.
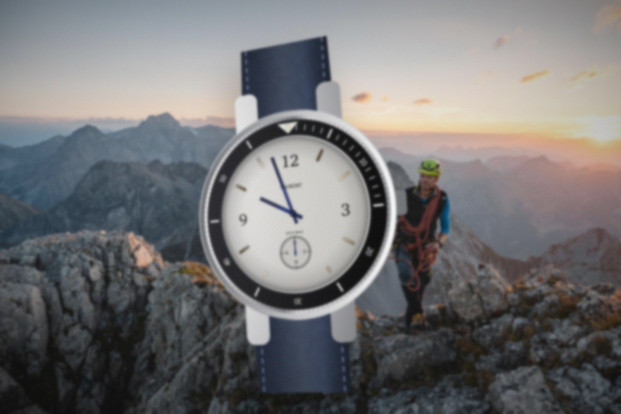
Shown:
9 h 57 min
